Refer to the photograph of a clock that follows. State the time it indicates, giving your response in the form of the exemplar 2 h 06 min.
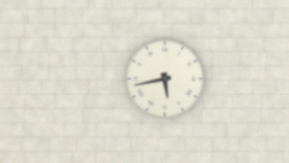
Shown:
5 h 43 min
